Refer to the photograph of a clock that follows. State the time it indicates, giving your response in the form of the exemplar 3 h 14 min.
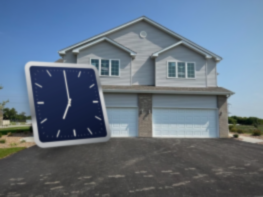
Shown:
7 h 00 min
